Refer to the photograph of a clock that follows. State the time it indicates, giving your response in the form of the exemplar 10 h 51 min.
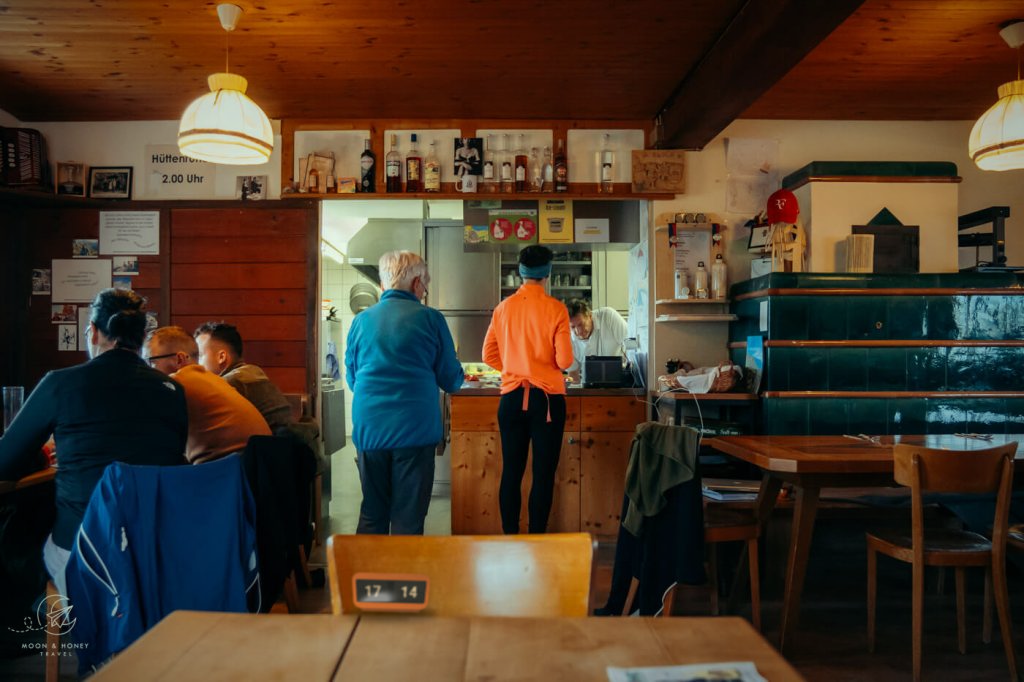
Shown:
17 h 14 min
